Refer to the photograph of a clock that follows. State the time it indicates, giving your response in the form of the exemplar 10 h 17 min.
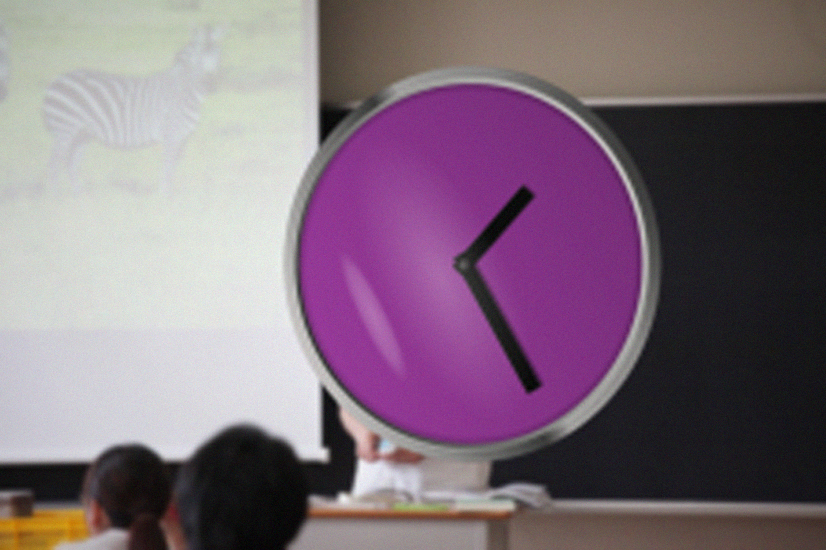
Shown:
1 h 25 min
